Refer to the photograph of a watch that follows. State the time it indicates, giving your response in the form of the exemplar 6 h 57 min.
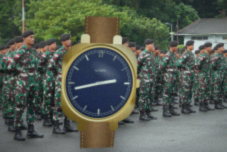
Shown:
2 h 43 min
